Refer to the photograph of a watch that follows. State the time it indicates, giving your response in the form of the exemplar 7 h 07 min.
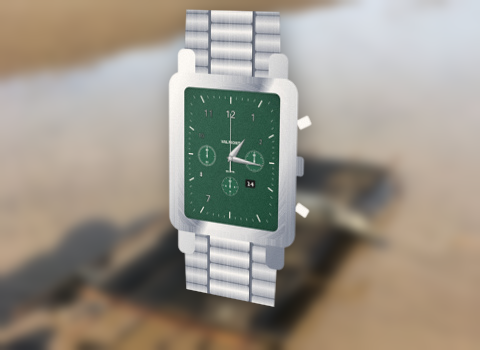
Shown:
1 h 16 min
